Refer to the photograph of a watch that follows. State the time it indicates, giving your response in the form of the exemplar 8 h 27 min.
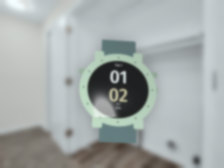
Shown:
1 h 02 min
